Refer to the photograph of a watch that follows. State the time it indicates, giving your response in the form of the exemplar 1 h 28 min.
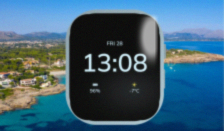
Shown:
13 h 08 min
